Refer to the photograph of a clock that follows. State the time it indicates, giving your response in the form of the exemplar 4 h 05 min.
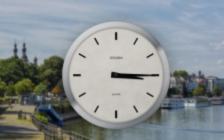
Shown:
3 h 15 min
